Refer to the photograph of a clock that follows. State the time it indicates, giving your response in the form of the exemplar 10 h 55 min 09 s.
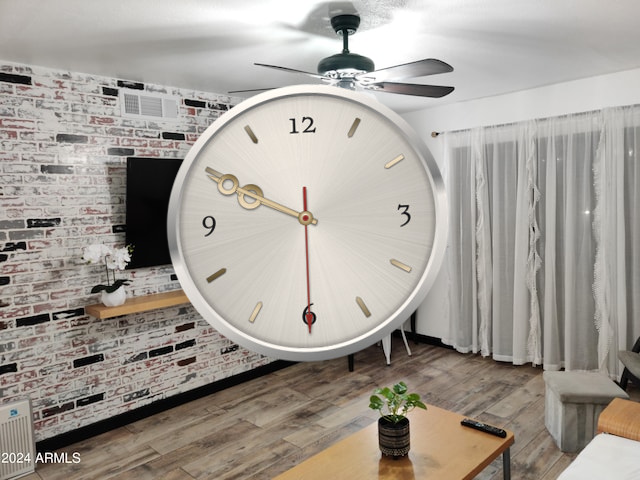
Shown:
9 h 49 min 30 s
